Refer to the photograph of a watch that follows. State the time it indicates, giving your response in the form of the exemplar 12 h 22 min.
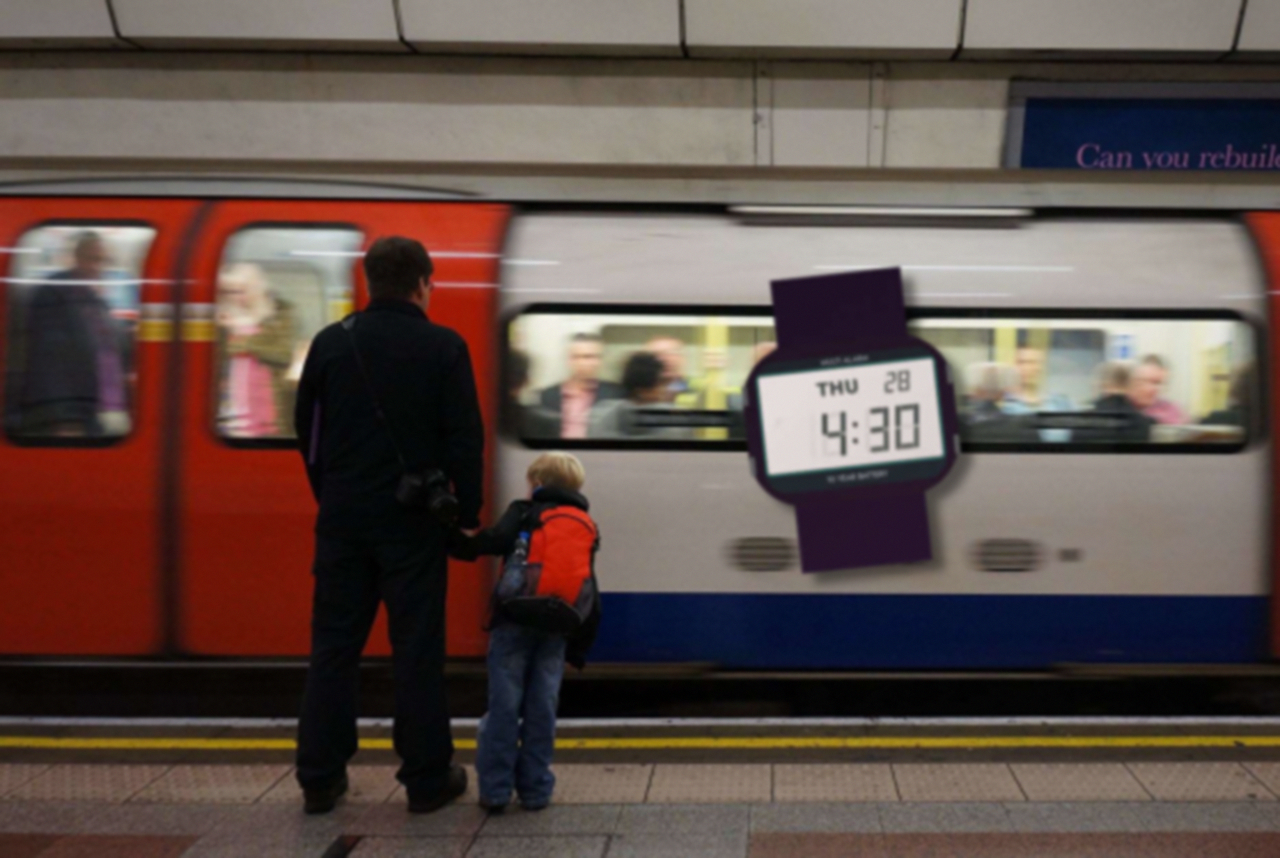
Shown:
4 h 30 min
